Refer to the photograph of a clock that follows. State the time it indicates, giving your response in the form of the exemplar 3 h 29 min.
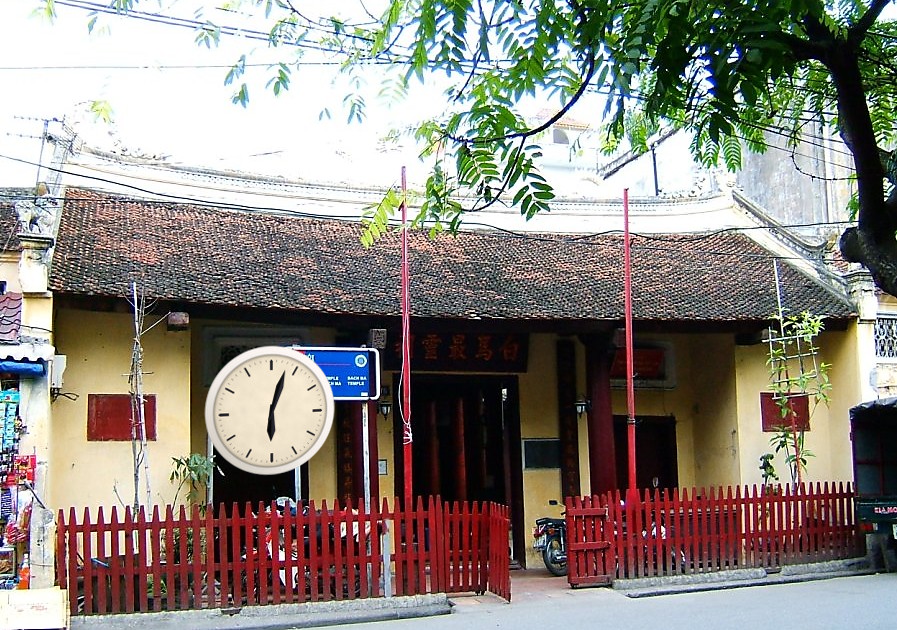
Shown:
6 h 03 min
